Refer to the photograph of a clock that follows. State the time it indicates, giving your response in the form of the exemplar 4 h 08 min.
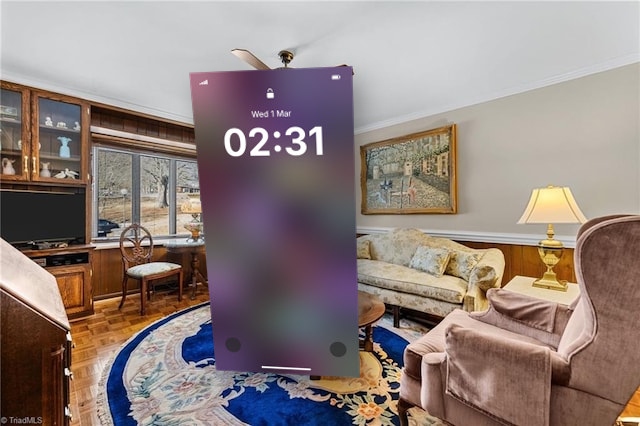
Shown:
2 h 31 min
